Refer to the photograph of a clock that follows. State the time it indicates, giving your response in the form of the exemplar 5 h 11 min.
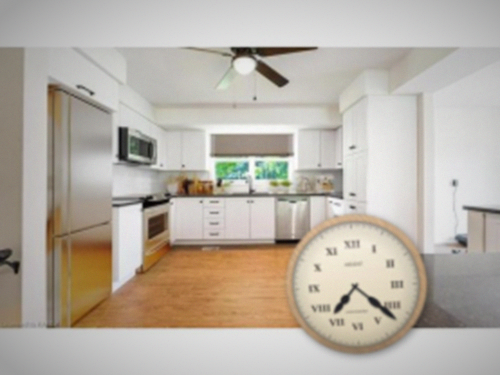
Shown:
7 h 22 min
